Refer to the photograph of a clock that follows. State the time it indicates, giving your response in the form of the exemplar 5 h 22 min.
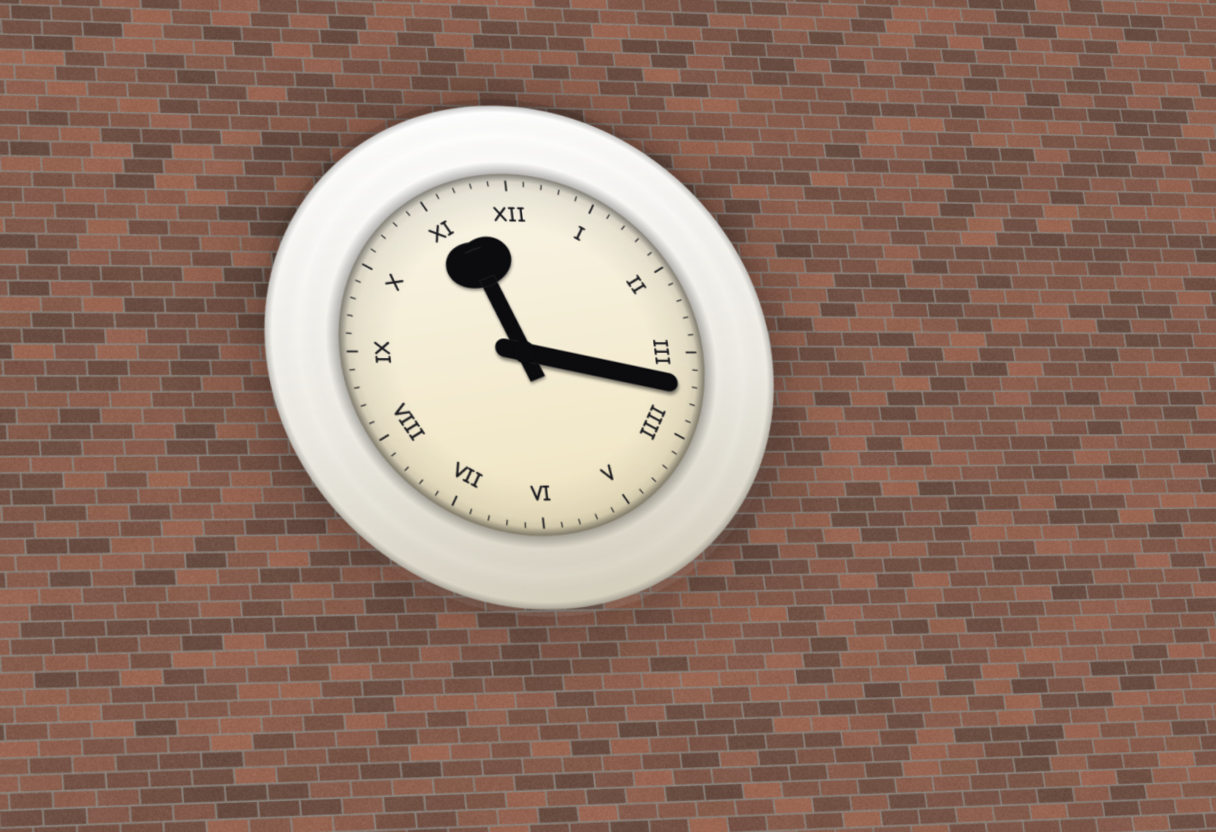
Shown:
11 h 17 min
